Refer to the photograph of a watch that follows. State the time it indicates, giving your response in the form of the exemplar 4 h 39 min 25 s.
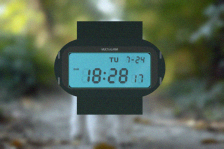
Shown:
18 h 28 min 17 s
